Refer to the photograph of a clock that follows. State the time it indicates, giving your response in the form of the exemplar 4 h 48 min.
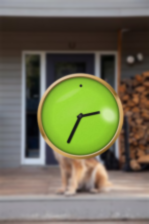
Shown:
2 h 34 min
